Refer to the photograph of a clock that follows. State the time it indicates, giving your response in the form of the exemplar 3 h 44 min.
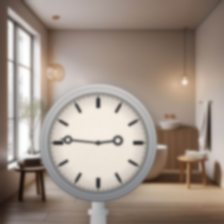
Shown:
2 h 46 min
